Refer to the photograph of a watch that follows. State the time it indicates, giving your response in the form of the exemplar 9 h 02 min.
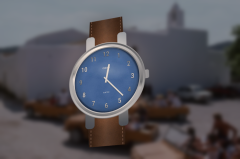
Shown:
12 h 23 min
